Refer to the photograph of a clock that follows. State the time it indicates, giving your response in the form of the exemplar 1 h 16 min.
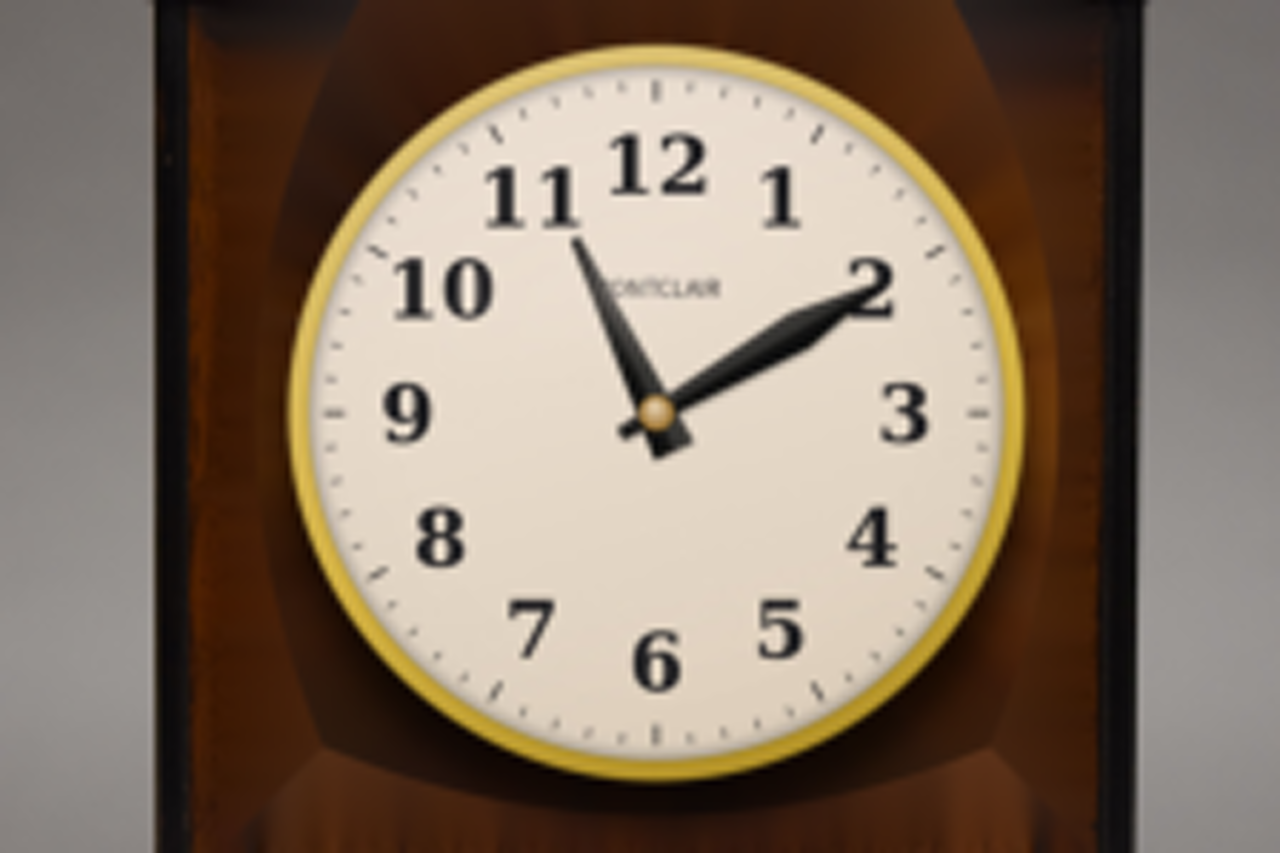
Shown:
11 h 10 min
